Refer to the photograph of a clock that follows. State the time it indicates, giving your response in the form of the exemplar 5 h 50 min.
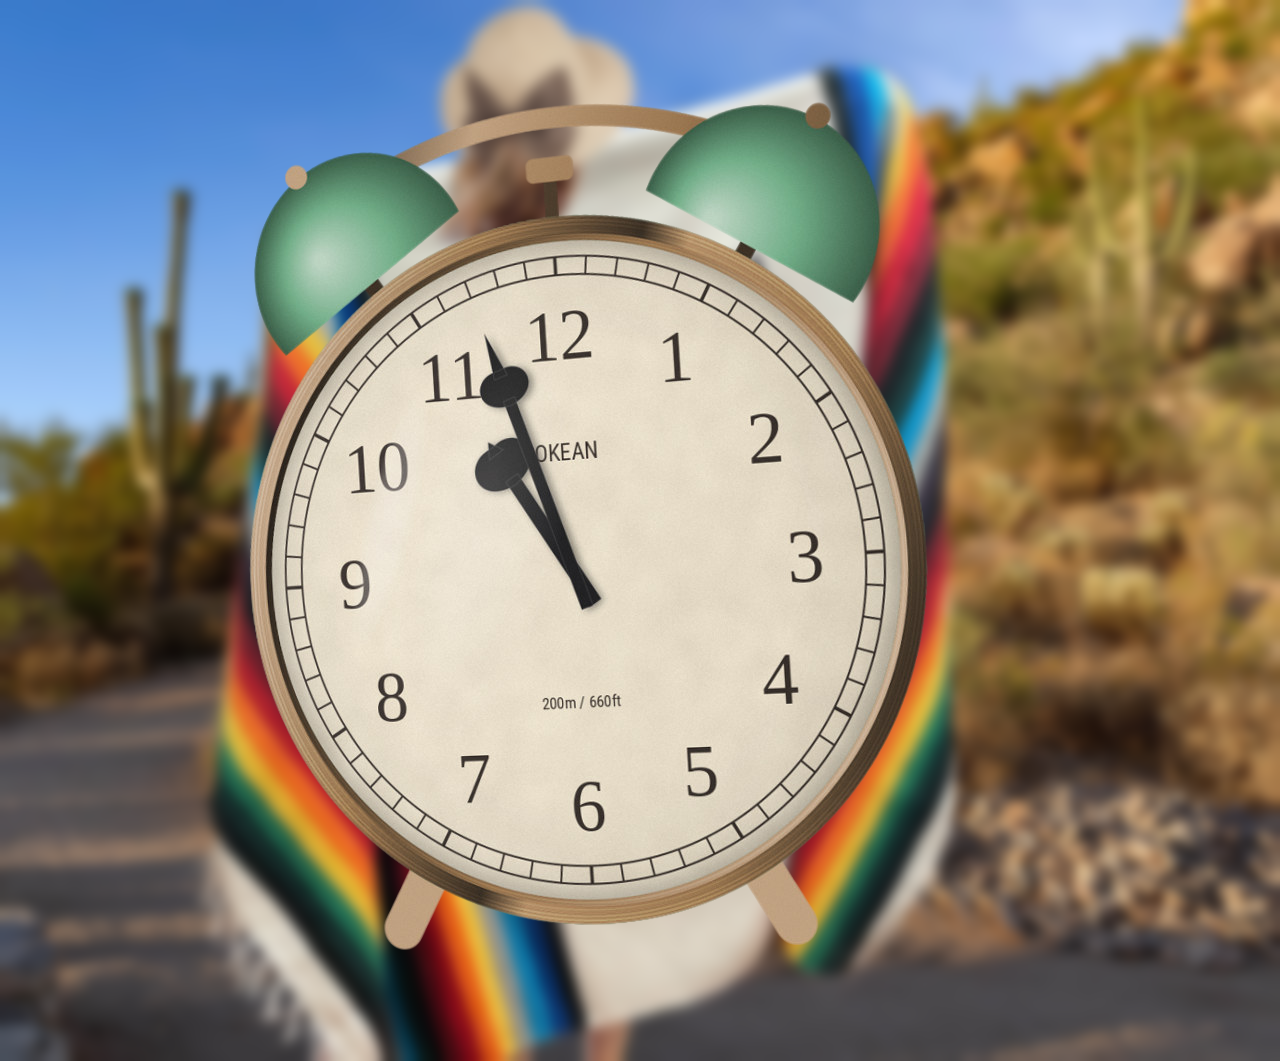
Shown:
10 h 57 min
